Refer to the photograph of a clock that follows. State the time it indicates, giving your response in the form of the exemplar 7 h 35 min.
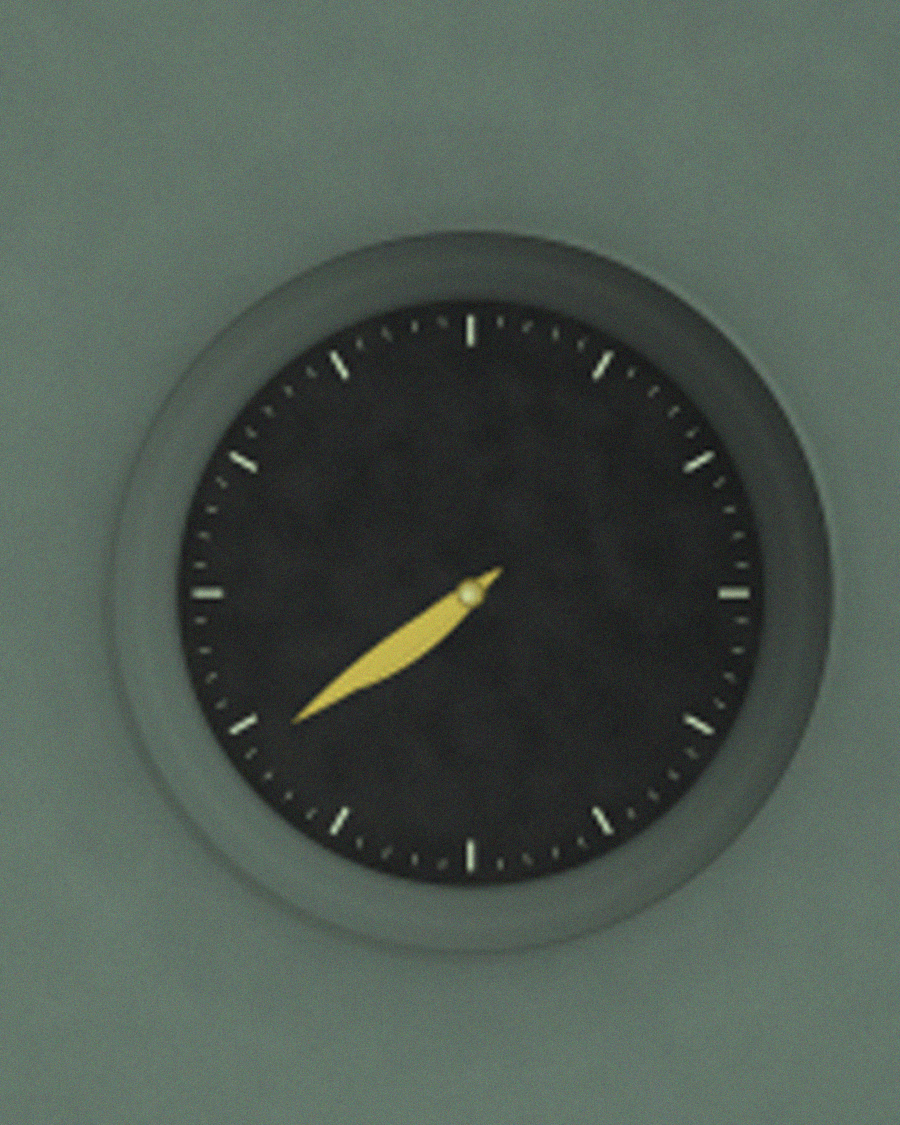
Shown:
7 h 39 min
